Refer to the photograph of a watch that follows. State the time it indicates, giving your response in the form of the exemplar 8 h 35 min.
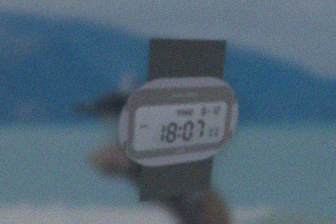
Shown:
18 h 07 min
